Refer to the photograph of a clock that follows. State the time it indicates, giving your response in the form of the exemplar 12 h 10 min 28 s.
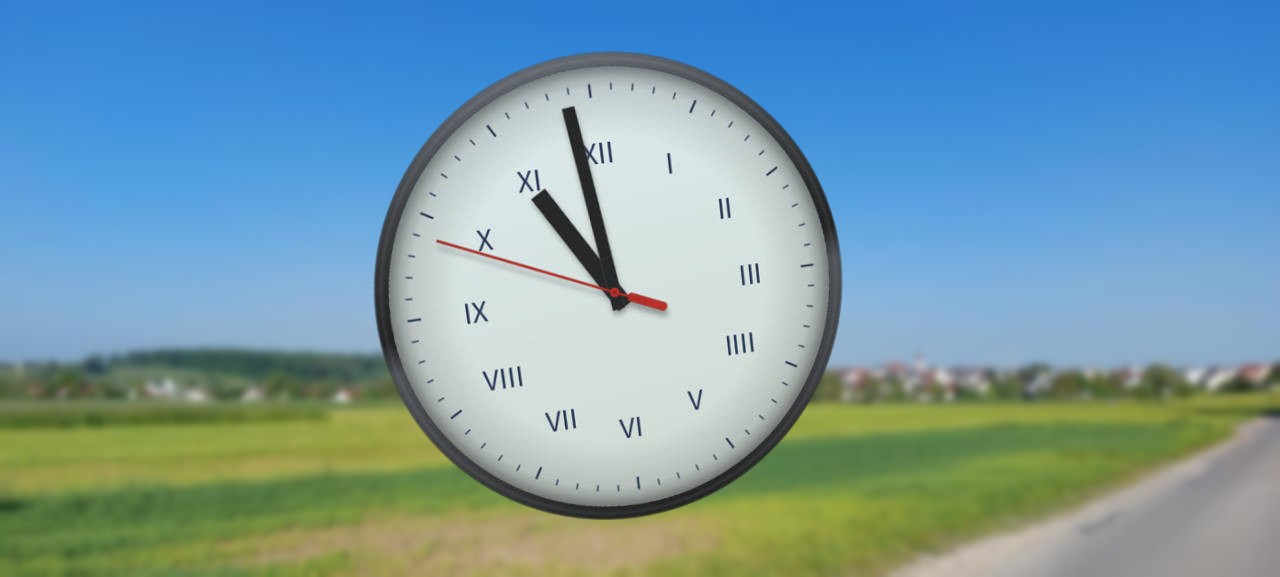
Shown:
10 h 58 min 49 s
